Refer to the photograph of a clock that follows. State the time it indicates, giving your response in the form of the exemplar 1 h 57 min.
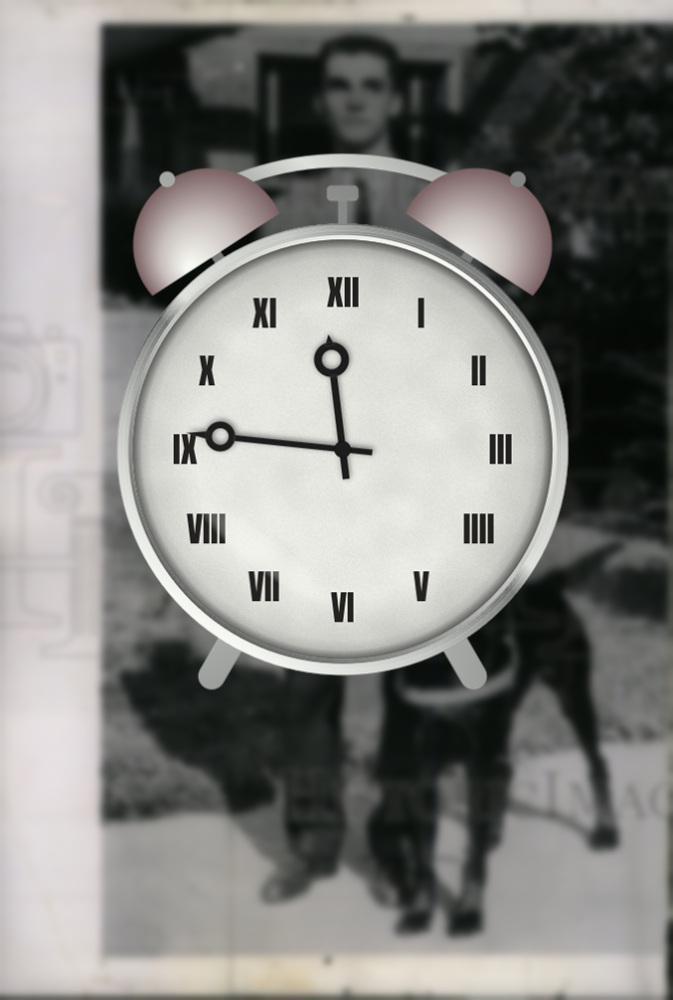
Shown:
11 h 46 min
